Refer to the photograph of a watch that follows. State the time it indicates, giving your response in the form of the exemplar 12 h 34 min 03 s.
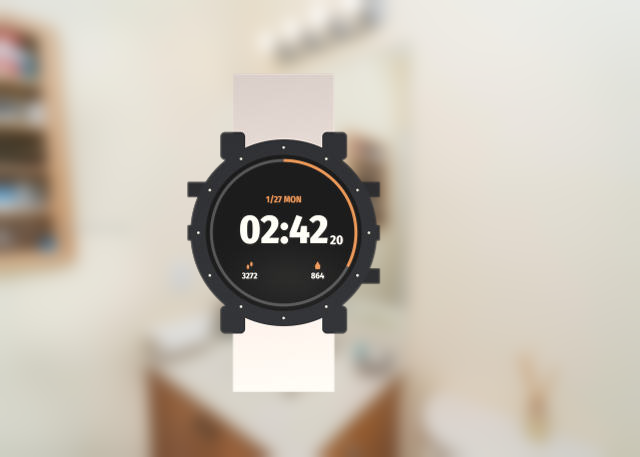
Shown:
2 h 42 min 20 s
